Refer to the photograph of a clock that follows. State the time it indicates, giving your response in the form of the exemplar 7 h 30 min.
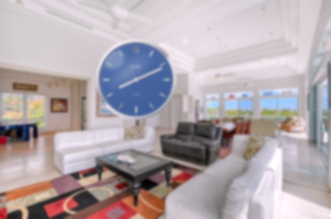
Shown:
8 h 11 min
